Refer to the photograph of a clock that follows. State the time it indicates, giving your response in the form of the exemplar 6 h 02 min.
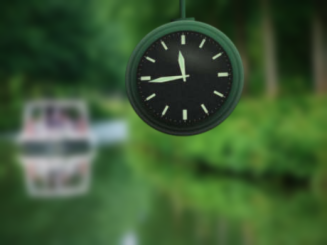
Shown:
11 h 44 min
